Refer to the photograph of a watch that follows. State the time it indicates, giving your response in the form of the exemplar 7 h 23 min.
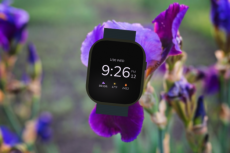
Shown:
9 h 26 min
